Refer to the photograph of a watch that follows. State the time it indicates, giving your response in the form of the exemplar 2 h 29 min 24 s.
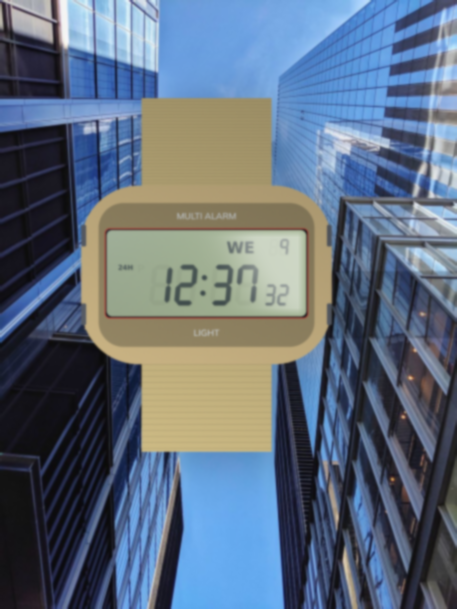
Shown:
12 h 37 min 32 s
